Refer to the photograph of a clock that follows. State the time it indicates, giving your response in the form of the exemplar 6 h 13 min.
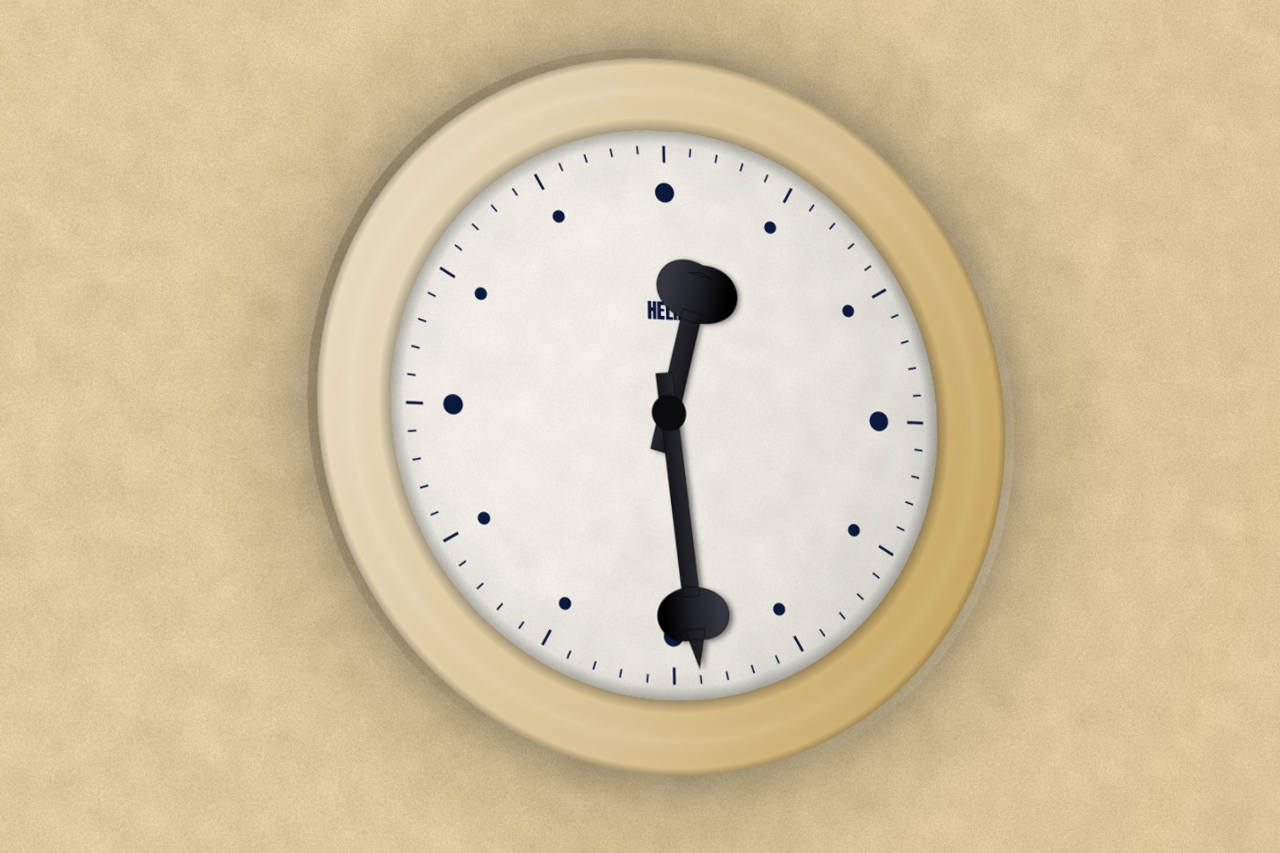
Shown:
12 h 29 min
